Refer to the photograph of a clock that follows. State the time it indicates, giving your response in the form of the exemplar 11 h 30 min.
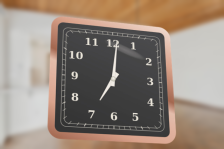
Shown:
7 h 01 min
